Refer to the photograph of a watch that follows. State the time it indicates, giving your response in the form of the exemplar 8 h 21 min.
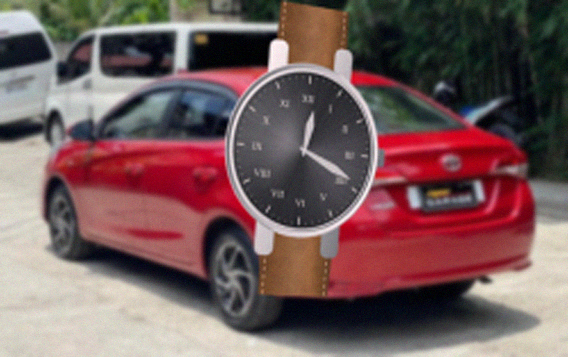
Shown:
12 h 19 min
